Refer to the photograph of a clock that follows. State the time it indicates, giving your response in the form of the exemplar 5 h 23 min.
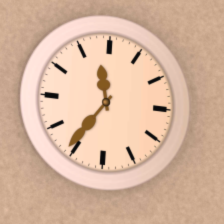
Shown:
11 h 36 min
